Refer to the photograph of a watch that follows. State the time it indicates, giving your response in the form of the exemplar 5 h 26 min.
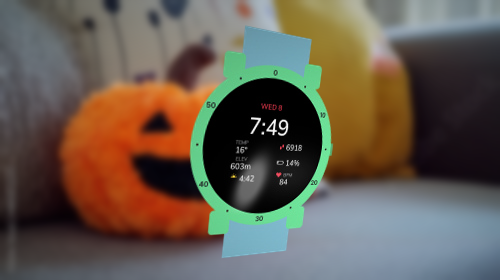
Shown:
7 h 49 min
